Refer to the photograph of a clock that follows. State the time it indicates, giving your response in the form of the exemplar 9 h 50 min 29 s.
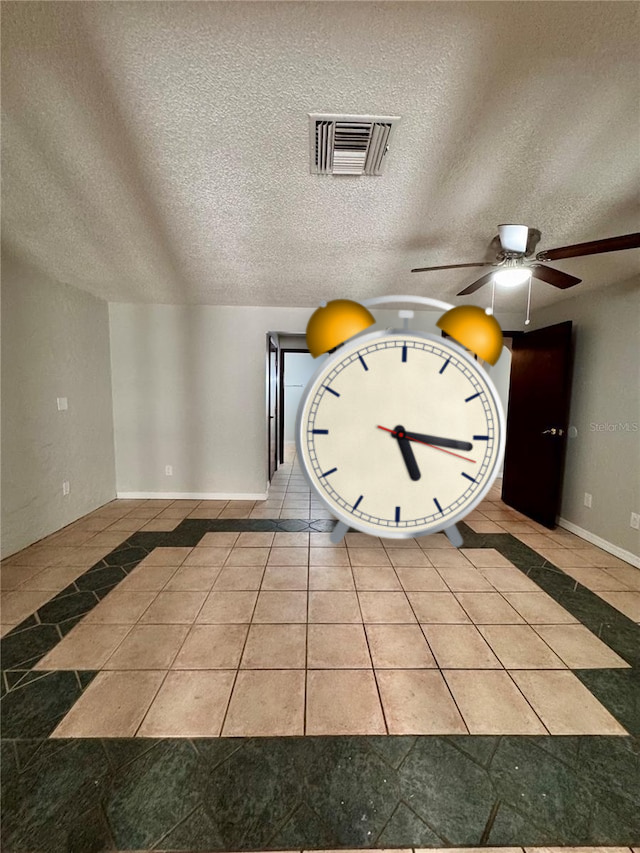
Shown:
5 h 16 min 18 s
